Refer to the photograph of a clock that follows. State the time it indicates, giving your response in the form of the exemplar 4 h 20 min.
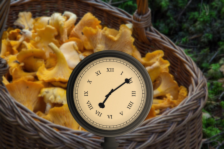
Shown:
7 h 09 min
